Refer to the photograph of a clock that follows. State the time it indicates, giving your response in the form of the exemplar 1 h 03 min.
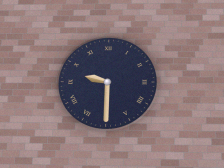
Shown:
9 h 30 min
